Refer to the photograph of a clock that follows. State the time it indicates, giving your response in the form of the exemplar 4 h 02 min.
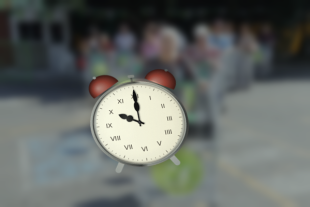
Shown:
10 h 00 min
